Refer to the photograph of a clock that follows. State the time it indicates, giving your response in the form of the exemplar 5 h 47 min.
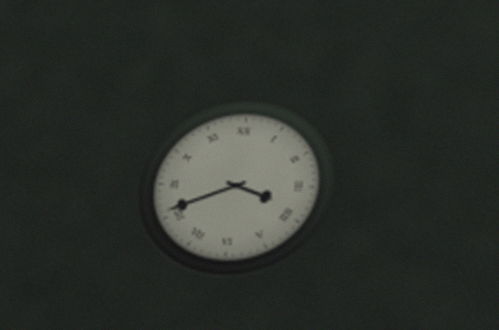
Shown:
3 h 41 min
